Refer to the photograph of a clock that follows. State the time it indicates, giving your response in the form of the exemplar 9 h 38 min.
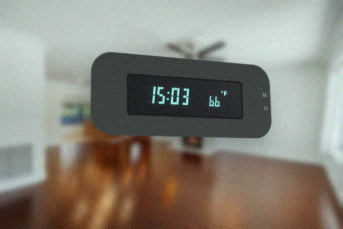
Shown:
15 h 03 min
